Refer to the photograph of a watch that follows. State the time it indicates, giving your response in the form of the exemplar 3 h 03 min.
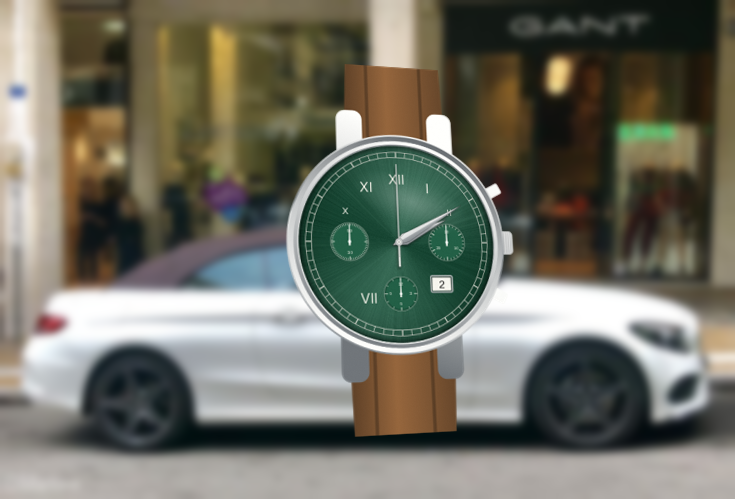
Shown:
2 h 10 min
